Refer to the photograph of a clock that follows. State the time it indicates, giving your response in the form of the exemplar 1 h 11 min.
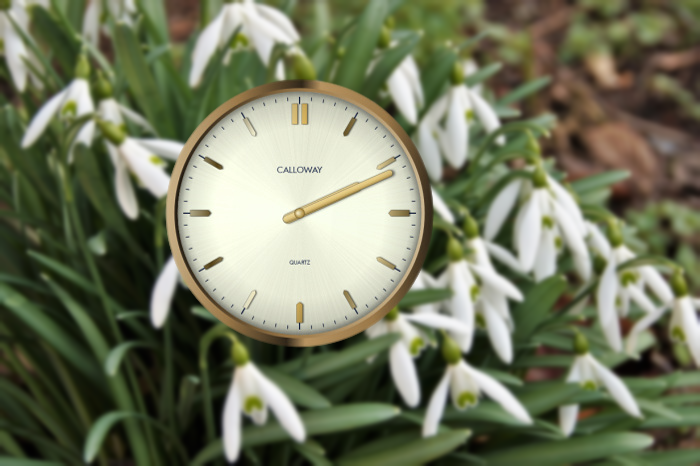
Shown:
2 h 11 min
